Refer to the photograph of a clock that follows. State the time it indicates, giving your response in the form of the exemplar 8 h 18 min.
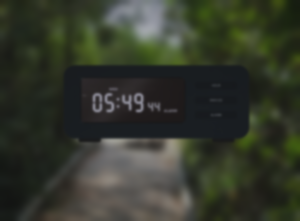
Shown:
5 h 49 min
